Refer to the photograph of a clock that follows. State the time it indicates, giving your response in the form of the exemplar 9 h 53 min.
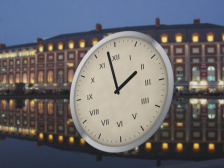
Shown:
1 h 58 min
